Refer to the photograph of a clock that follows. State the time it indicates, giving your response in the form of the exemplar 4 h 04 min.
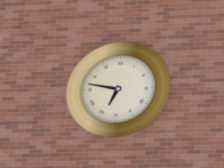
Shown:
6 h 47 min
